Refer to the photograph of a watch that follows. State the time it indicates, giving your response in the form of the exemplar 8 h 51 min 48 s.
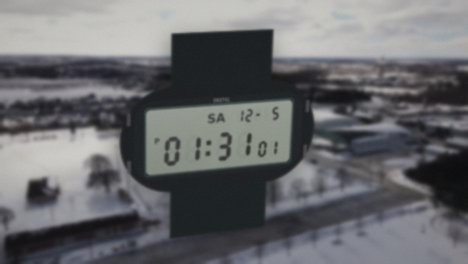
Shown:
1 h 31 min 01 s
